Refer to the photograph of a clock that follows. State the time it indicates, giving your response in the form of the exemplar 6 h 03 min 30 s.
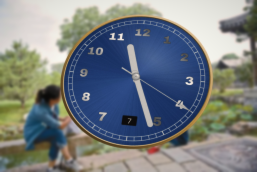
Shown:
11 h 26 min 20 s
